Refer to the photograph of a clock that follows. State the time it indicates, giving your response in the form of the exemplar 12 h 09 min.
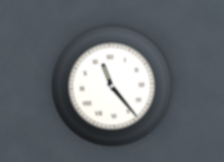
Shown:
11 h 24 min
